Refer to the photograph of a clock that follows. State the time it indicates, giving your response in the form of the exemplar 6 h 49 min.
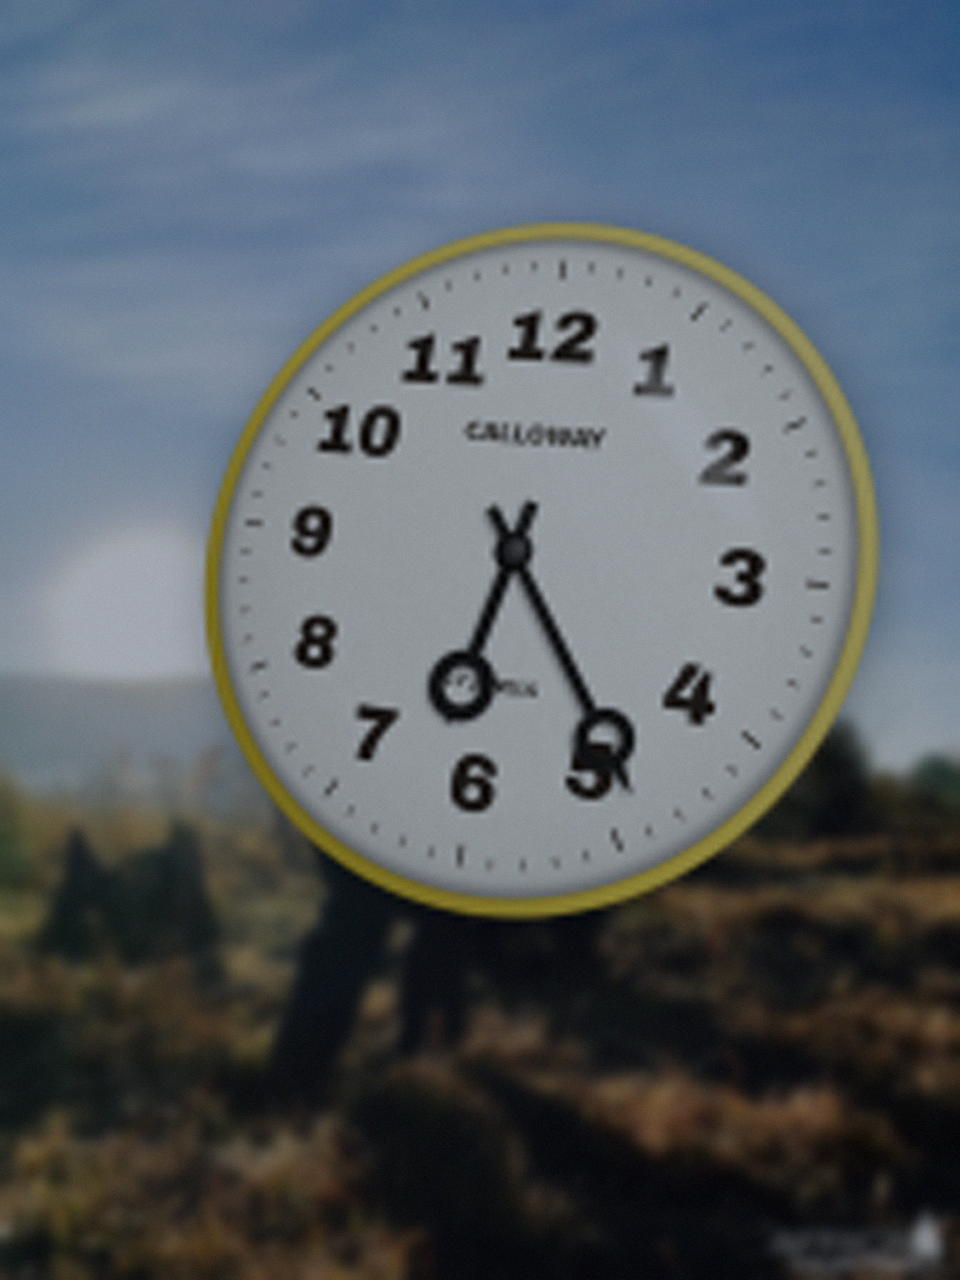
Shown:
6 h 24 min
